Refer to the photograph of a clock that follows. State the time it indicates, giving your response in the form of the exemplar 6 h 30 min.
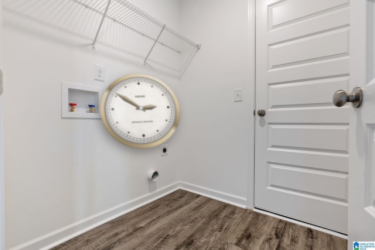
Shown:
2 h 51 min
